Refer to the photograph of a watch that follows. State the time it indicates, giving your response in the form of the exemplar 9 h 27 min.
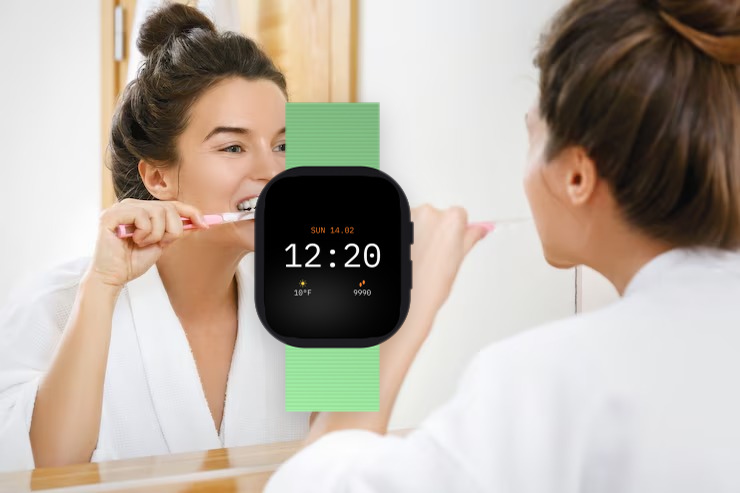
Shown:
12 h 20 min
